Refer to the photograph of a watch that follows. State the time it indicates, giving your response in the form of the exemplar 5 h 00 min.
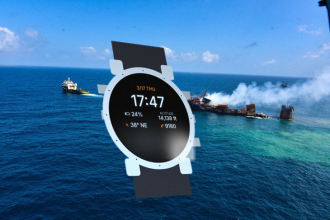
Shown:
17 h 47 min
